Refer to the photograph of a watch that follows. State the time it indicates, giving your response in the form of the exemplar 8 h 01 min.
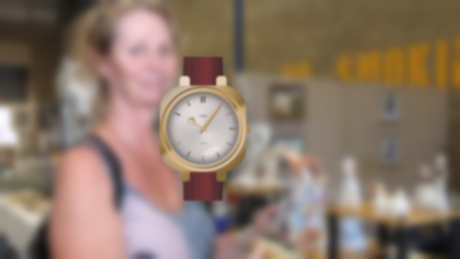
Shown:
10 h 06 min
